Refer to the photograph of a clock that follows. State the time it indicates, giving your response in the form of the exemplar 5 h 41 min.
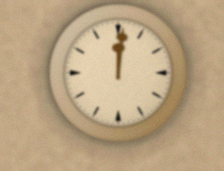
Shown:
12 h 01 min
